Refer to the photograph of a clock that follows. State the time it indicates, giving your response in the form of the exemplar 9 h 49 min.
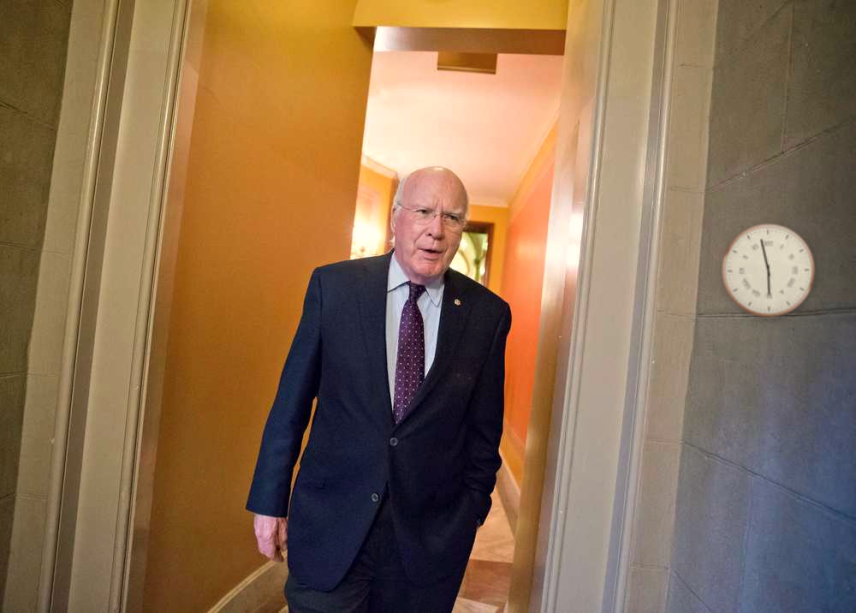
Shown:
5 h 58 min
